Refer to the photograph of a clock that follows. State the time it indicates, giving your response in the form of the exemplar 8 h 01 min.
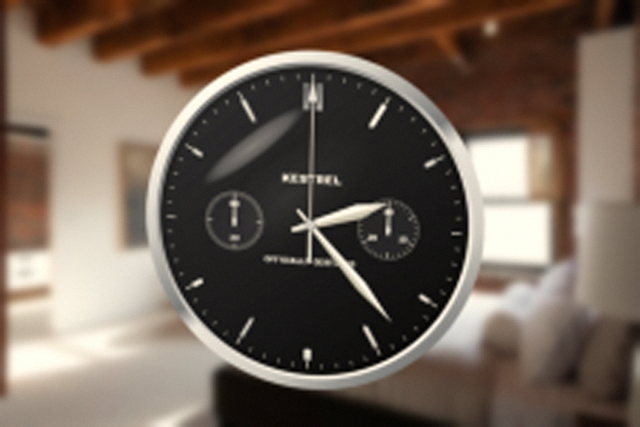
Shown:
2 h 23 min
